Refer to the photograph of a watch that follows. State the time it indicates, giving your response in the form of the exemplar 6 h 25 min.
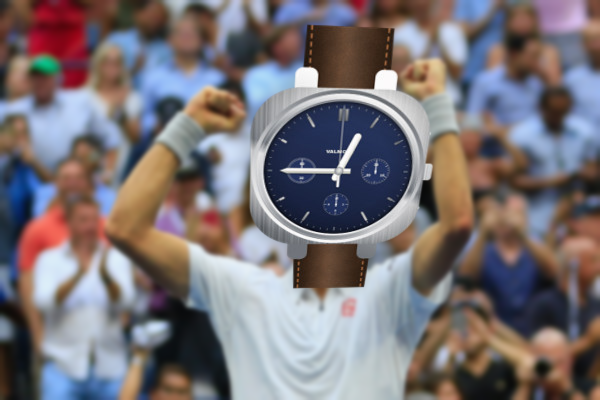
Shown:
12 h 45 min
